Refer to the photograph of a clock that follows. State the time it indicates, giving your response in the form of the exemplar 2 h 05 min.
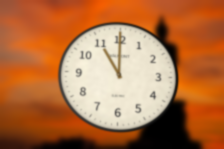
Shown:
11 h 00 min
